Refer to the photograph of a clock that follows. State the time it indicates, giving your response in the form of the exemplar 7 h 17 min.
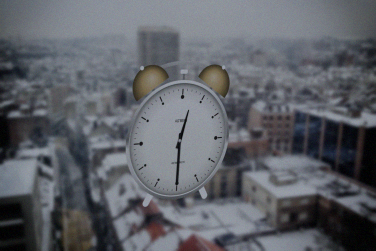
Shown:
12 h 30 min
